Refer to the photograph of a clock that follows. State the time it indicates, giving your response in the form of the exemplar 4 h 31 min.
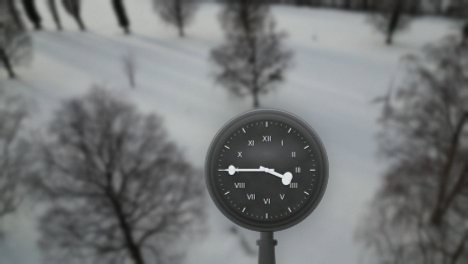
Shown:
3 h 45 min
